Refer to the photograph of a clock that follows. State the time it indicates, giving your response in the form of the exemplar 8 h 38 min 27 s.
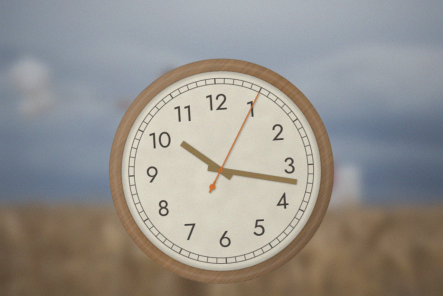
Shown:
10 h 17 min 05 s
